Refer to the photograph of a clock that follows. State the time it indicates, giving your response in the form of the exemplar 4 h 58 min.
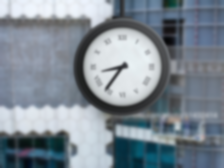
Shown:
8 h 36 min
